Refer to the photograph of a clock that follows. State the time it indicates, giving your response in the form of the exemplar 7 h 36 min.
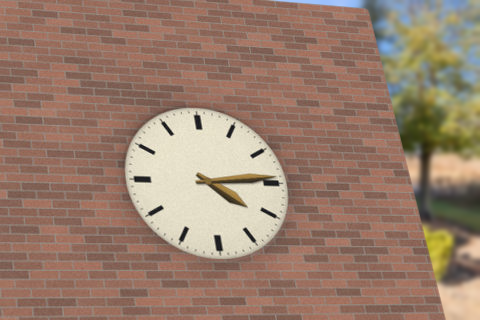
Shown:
4 h 14 min
